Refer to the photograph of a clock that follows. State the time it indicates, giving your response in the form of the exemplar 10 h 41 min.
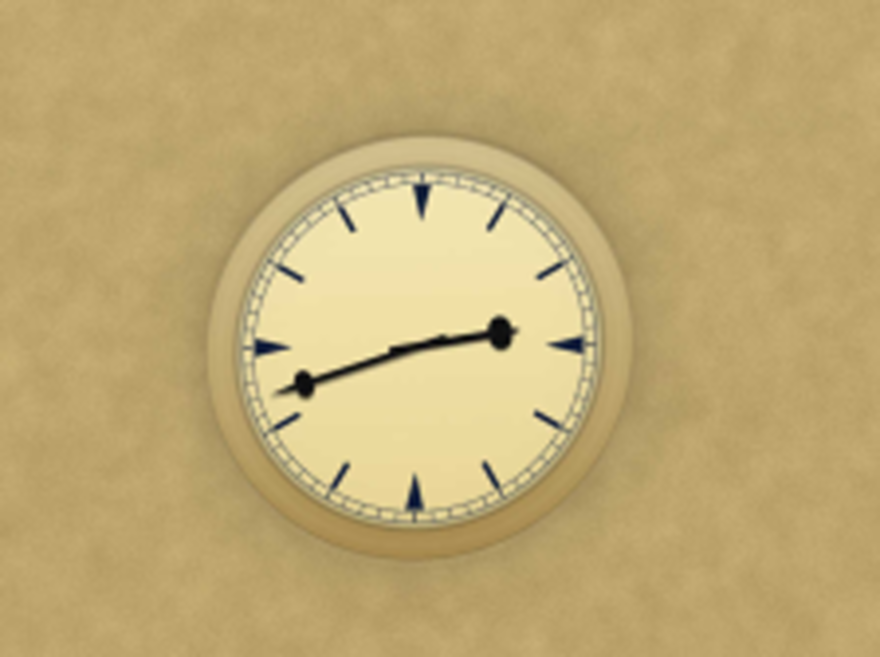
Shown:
2 h 42 min
